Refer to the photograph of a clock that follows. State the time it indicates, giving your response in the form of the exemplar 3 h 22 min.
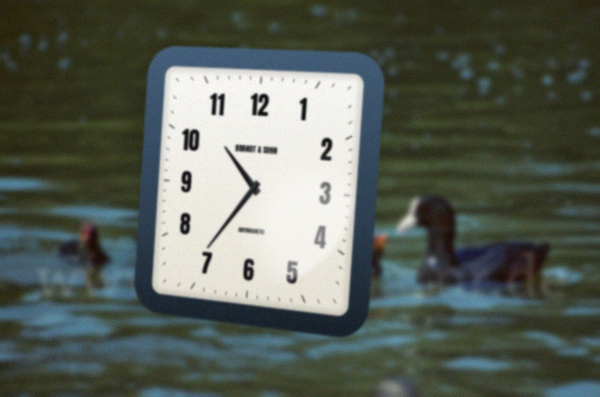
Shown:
10 h 36 min
